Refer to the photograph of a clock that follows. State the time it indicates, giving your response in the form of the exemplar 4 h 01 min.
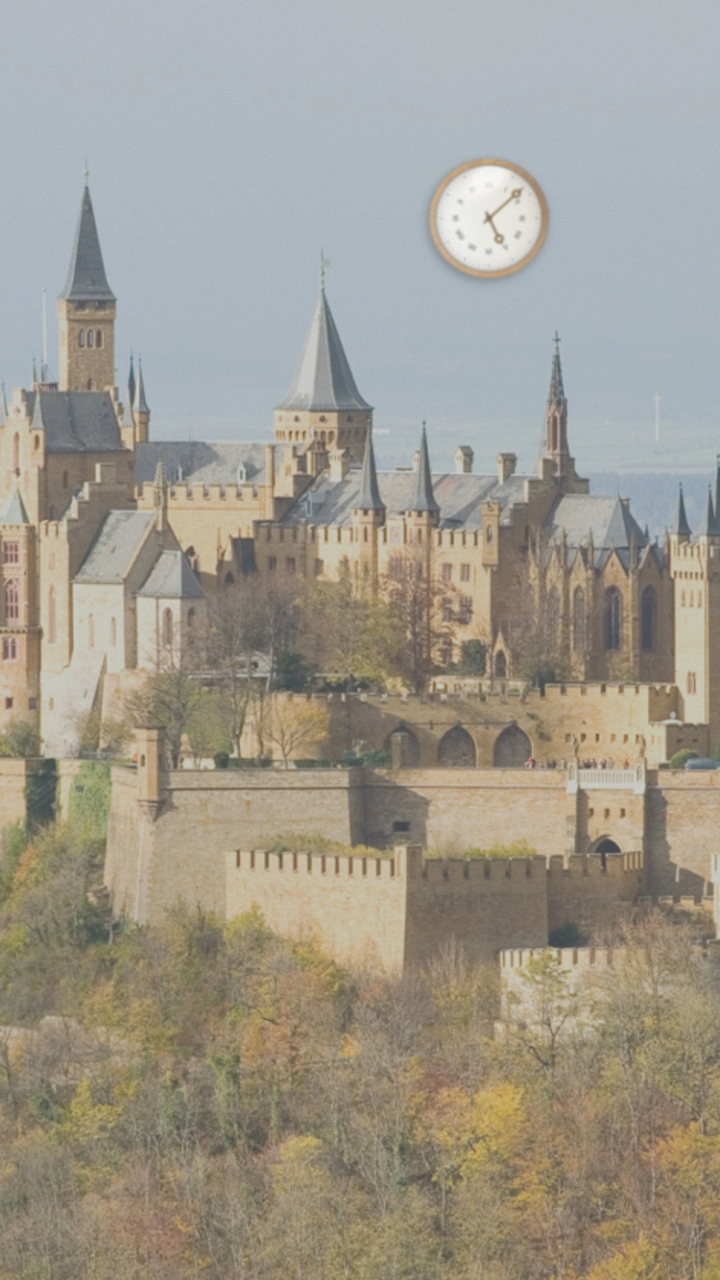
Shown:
5 h 08 min
